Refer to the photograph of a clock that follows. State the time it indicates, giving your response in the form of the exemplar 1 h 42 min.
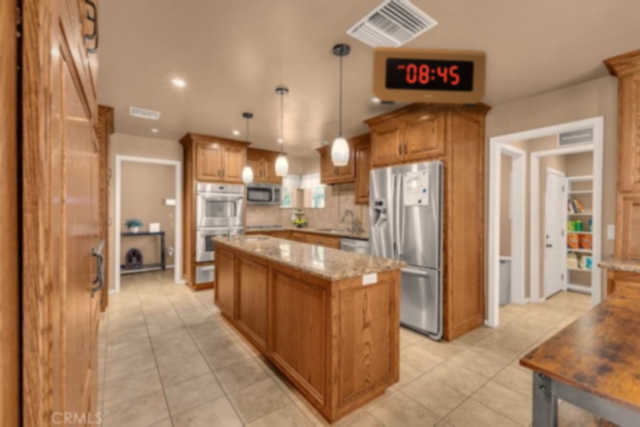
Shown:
8 h 45 min
